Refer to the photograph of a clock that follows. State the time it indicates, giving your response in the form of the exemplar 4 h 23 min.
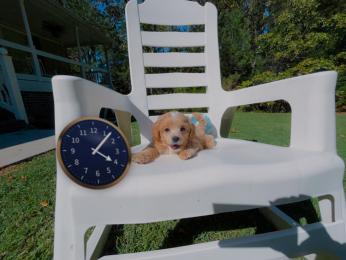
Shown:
4 h 07 min
